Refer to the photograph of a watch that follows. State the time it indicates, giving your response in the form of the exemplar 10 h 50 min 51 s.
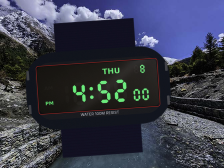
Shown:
4 h 52 min 00 s
